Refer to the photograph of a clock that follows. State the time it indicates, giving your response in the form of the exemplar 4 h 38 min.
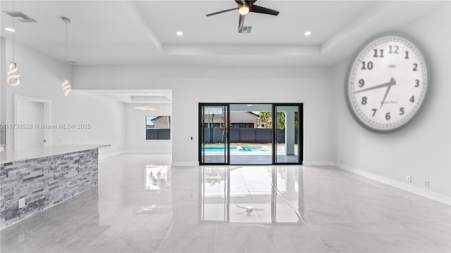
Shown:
6 h 43 min
